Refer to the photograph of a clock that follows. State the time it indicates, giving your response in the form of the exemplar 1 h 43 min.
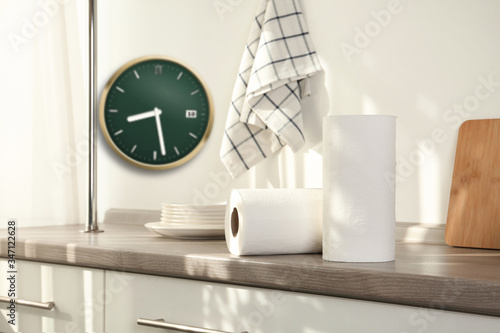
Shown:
8 h 28 min
